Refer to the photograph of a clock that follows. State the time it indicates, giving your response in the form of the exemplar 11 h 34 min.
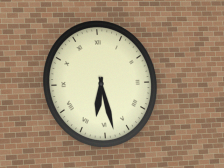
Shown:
6 h 28 min
